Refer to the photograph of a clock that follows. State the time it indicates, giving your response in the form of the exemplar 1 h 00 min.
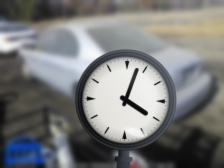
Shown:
4 h 03 min
